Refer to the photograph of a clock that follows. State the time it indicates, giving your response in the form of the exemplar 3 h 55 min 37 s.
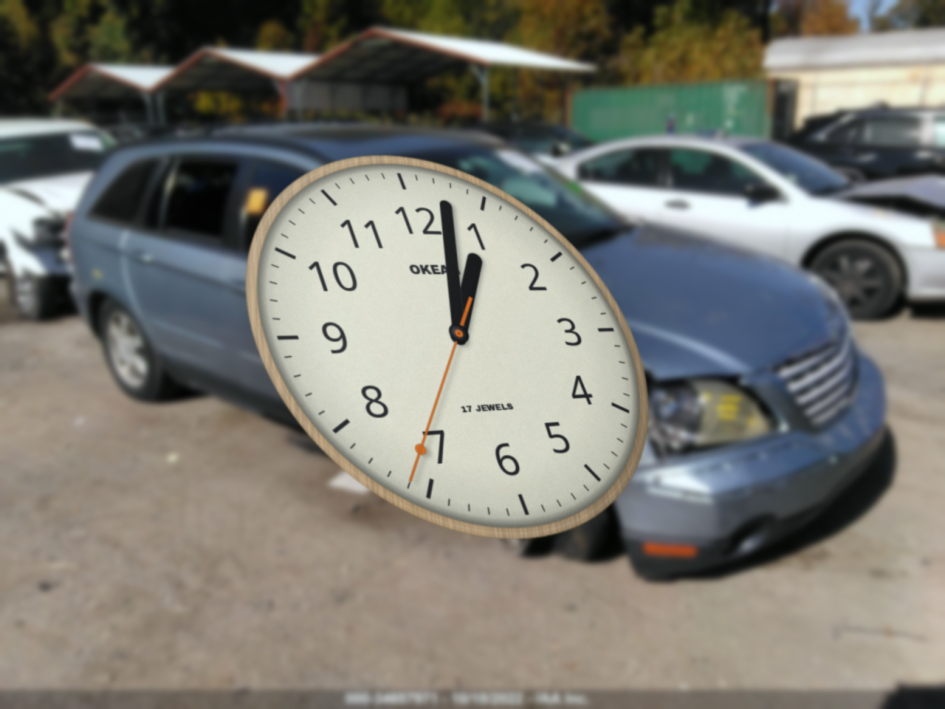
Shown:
1 h 02 min 36 s
